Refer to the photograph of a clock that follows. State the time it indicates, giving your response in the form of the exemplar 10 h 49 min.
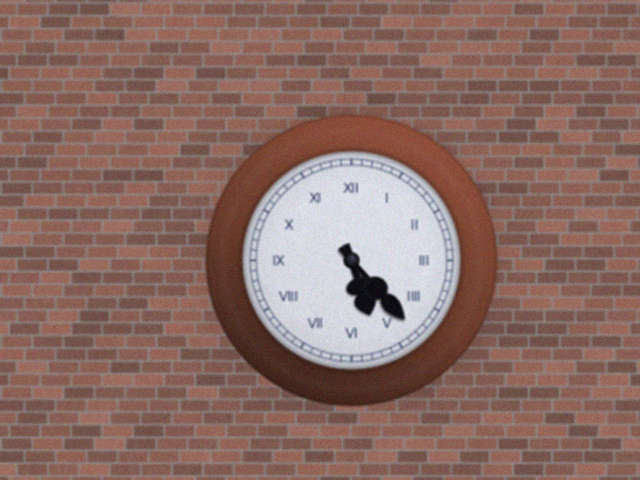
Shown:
5 h 23 min
